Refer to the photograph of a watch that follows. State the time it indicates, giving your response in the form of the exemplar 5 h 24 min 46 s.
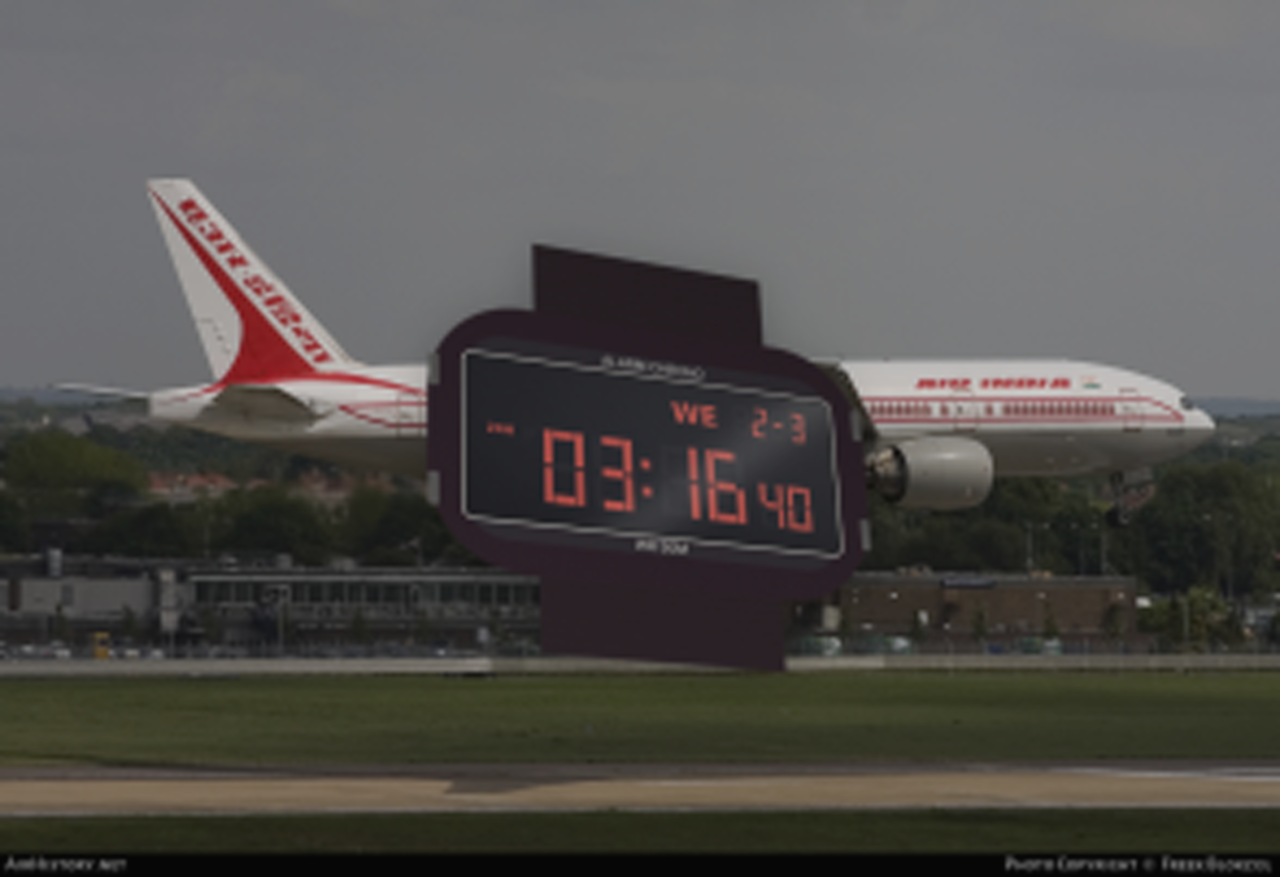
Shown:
3 h 16 min 40 s
